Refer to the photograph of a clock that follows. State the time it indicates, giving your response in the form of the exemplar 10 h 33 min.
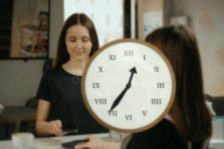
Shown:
12 h 36 min
